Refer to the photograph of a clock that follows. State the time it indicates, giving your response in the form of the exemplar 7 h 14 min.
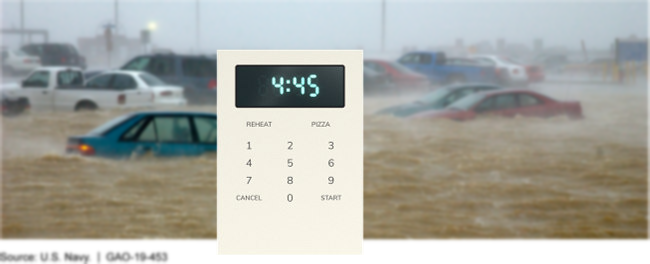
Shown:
4 h 45 min
